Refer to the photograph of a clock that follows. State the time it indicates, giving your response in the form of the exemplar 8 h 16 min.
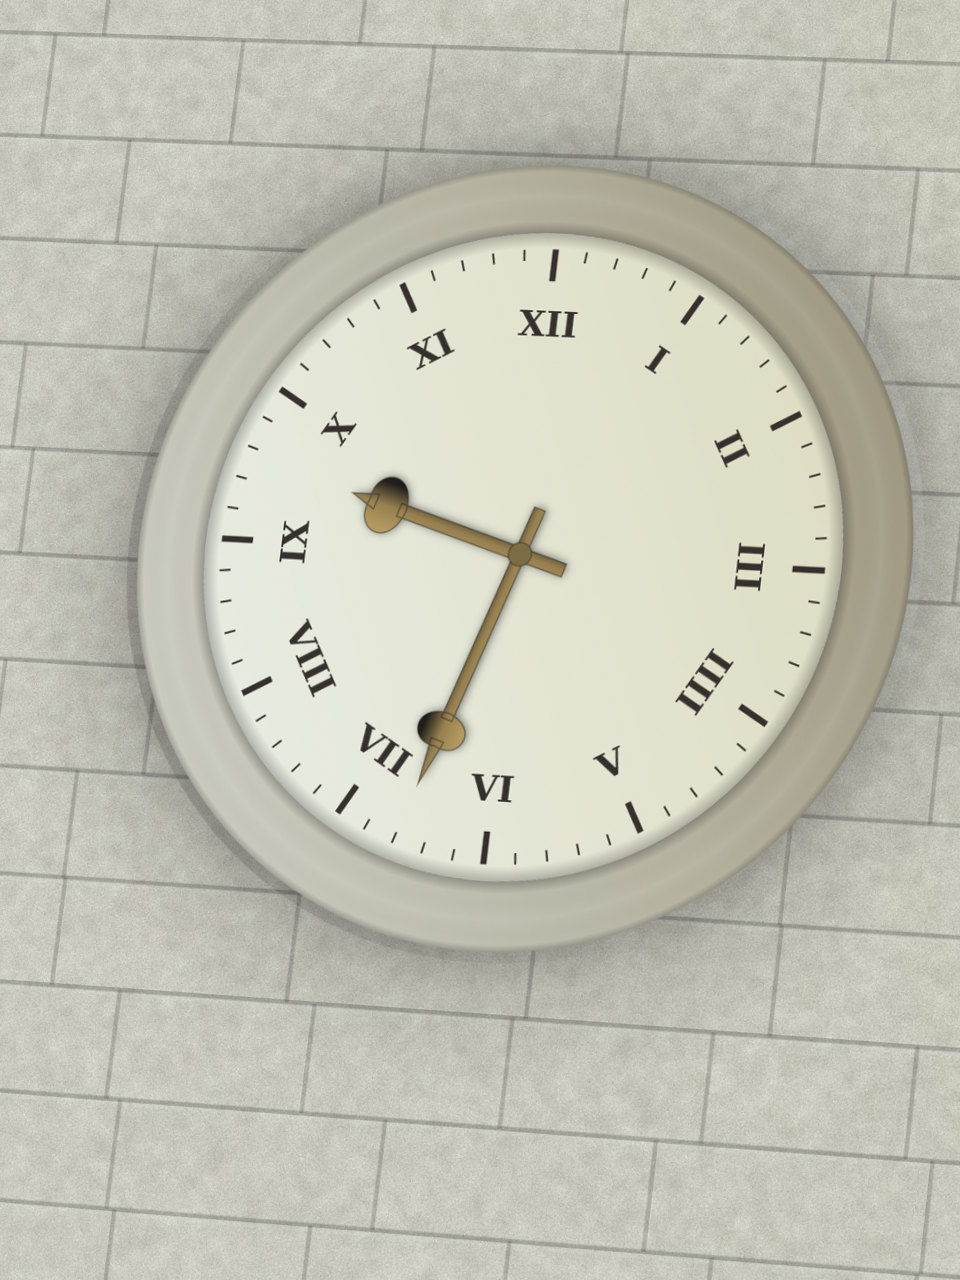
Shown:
9 h 33 min
